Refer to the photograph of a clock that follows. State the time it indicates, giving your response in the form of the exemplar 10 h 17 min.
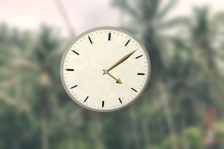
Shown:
4 h 08 min
